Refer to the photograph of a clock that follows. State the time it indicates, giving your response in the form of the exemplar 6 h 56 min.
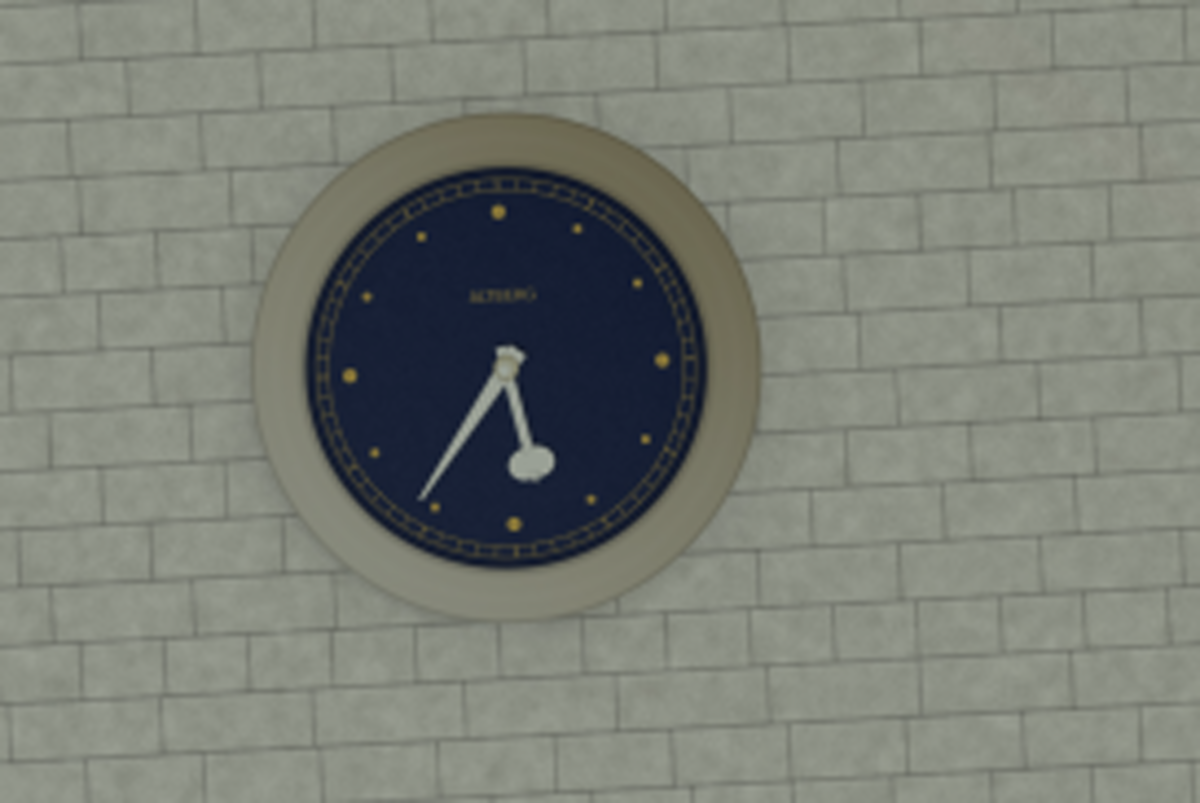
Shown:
5 h 36 min
